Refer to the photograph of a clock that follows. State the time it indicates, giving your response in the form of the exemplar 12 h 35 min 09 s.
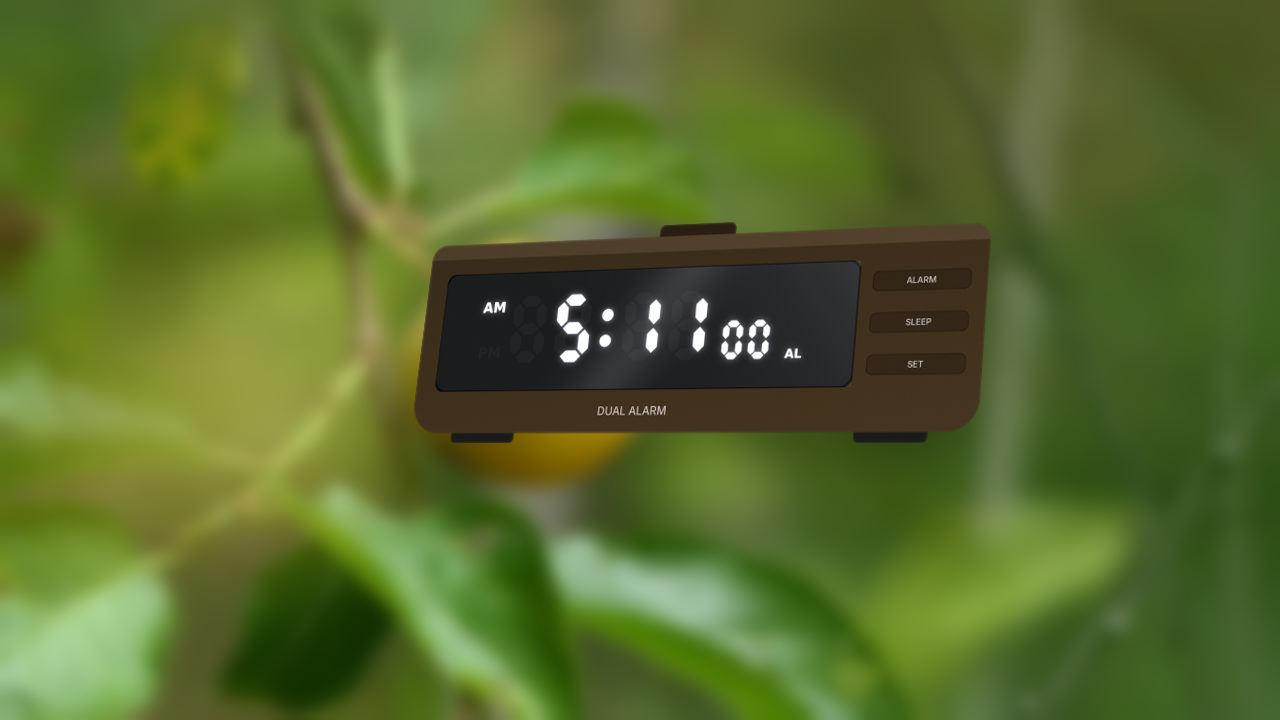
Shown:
5 h 11 min 00 s
